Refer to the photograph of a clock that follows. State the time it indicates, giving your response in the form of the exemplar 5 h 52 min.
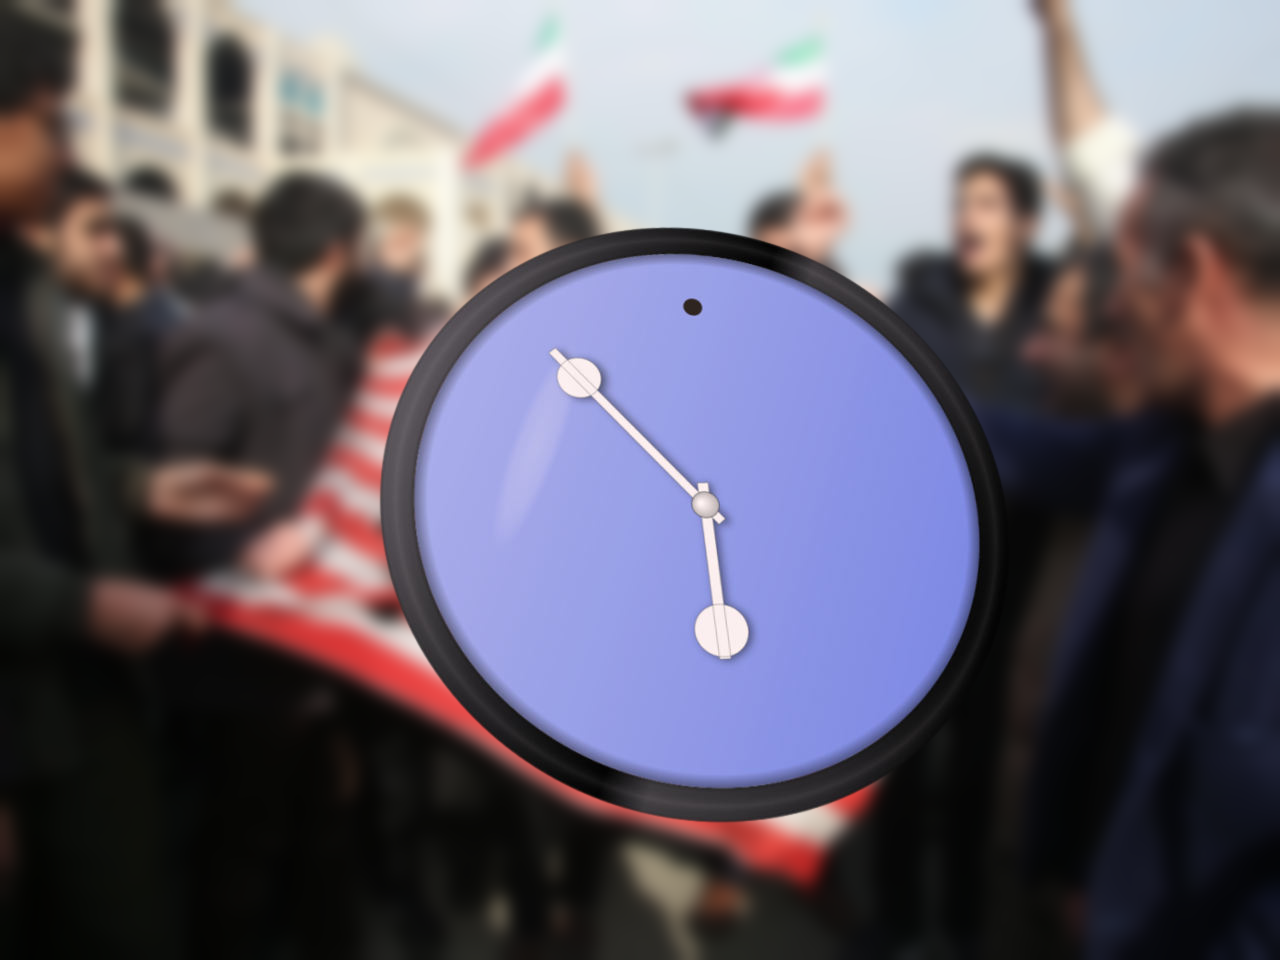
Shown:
5 h 53 min
